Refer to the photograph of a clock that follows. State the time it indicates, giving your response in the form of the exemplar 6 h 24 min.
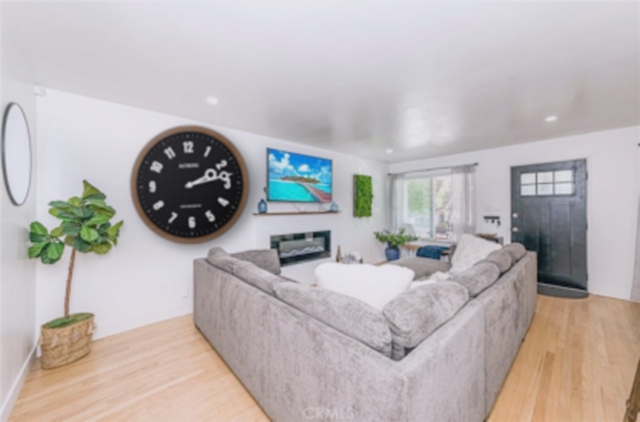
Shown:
2 h 13 min
